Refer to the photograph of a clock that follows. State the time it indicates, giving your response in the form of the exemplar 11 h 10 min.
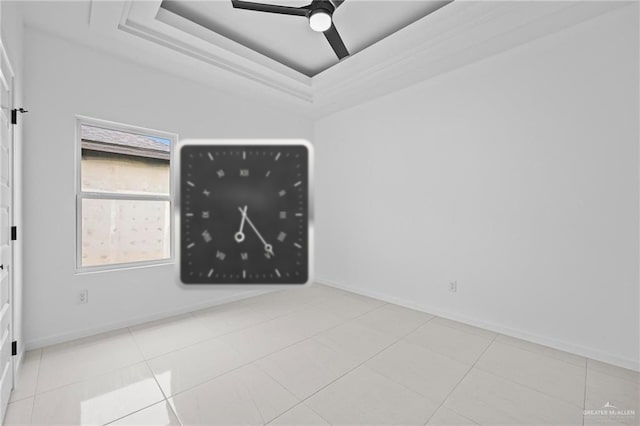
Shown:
6 h 24 min
